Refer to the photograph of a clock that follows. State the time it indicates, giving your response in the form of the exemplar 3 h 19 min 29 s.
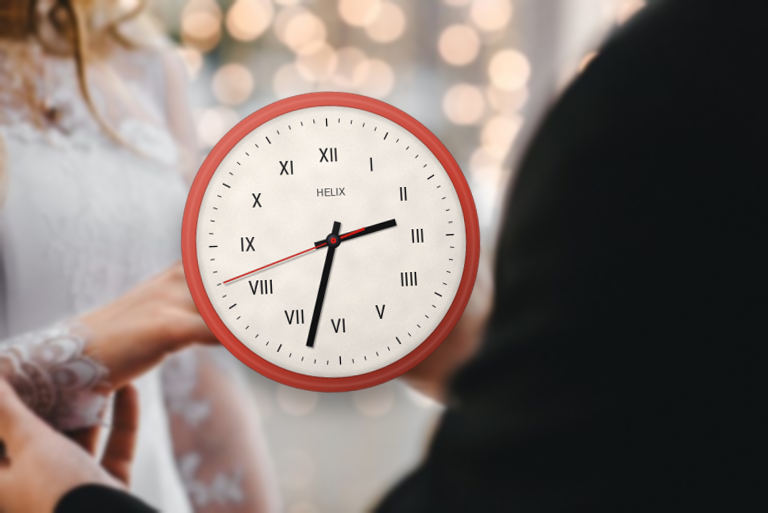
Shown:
2 h 32 min 42 s
